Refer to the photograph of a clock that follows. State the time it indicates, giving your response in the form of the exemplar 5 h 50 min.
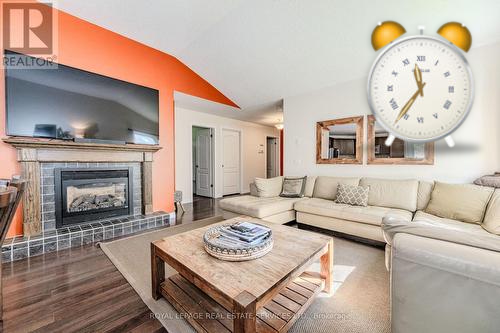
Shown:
11 h 36 min
